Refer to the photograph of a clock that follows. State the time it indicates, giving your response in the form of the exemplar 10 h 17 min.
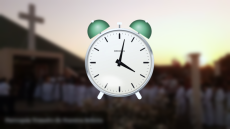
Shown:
4 h 02 min
